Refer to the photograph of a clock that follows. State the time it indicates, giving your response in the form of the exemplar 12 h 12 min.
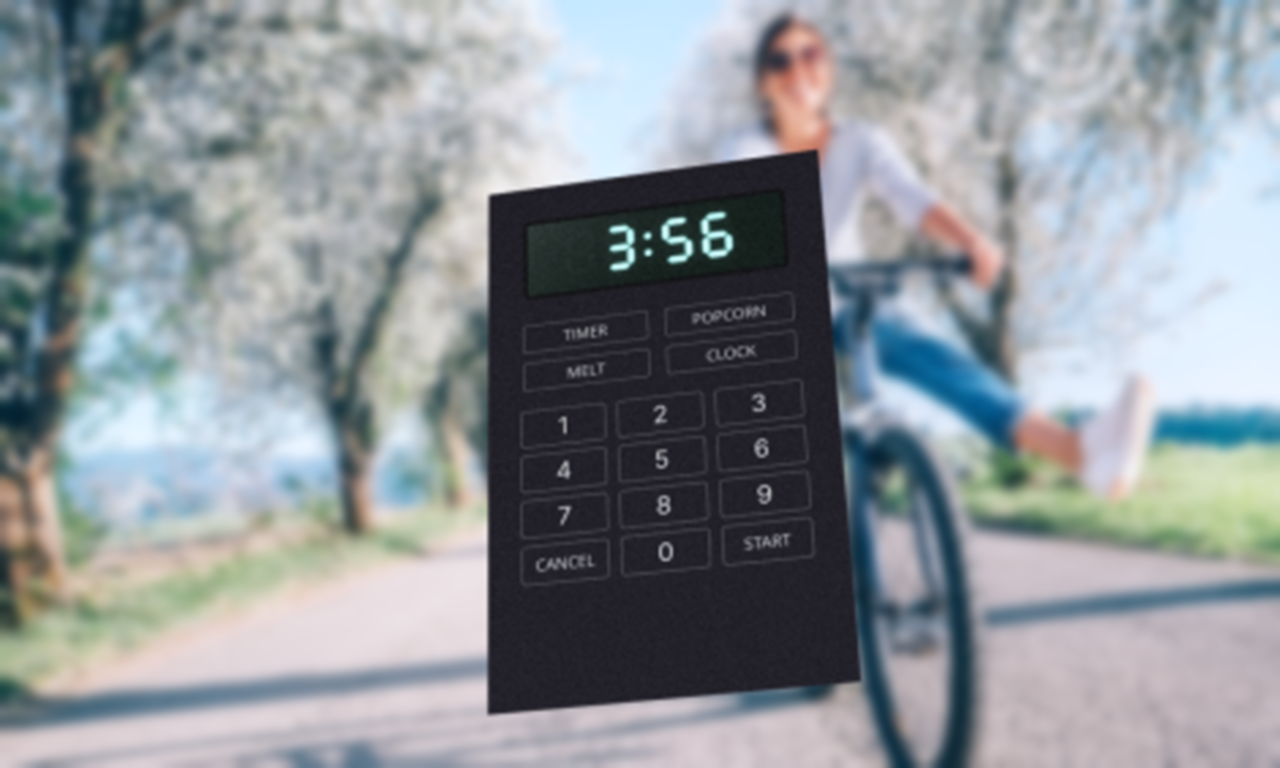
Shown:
3 h 56 min
